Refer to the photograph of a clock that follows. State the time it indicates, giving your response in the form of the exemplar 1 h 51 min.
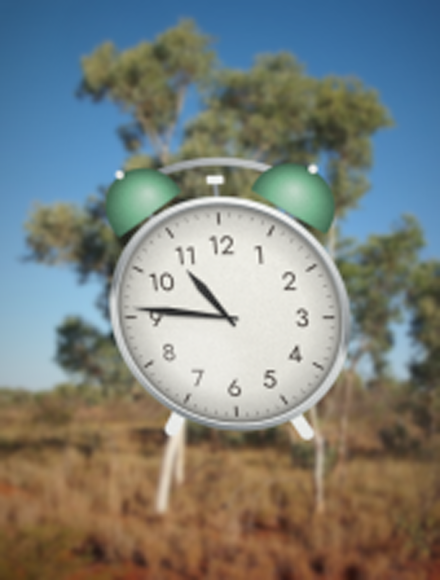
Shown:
10 h 46 min
